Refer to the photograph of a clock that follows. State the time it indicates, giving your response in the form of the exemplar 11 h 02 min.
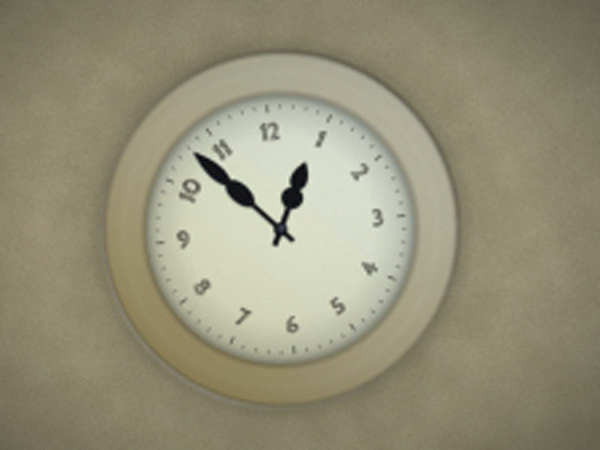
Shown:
12 h 53 min
